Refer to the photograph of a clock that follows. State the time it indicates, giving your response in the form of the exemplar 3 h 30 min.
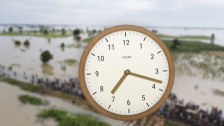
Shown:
7 h 18 min
